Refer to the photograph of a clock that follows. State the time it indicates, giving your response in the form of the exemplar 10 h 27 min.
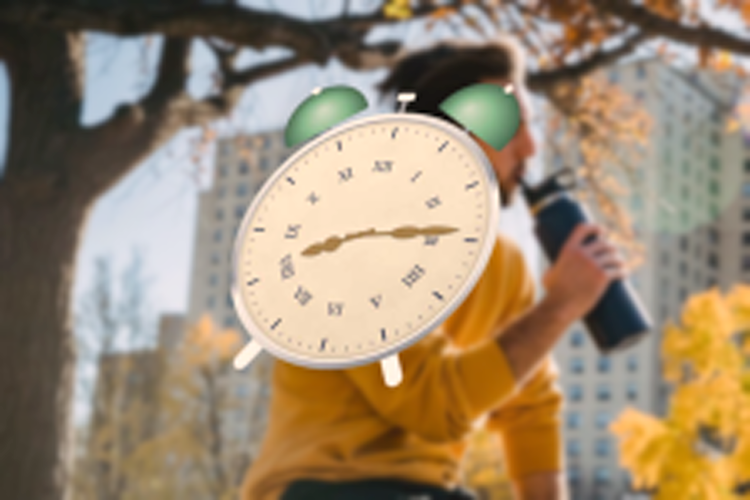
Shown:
8 h 14 min
